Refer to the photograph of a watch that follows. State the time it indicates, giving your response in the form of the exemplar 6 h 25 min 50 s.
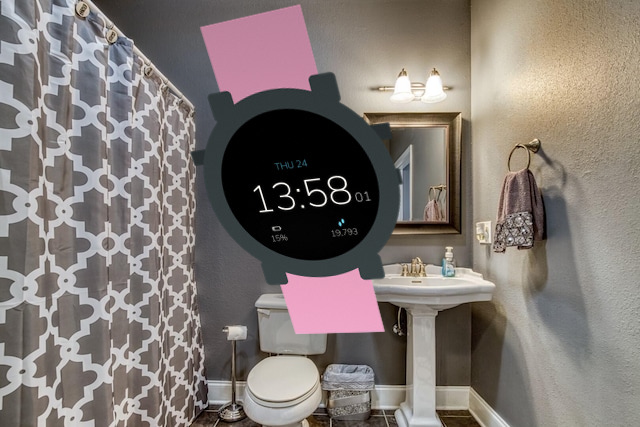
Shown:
13 h 58 min 01 s
